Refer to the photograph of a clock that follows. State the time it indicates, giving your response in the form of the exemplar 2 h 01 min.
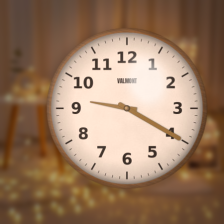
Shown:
9 h 20 min
